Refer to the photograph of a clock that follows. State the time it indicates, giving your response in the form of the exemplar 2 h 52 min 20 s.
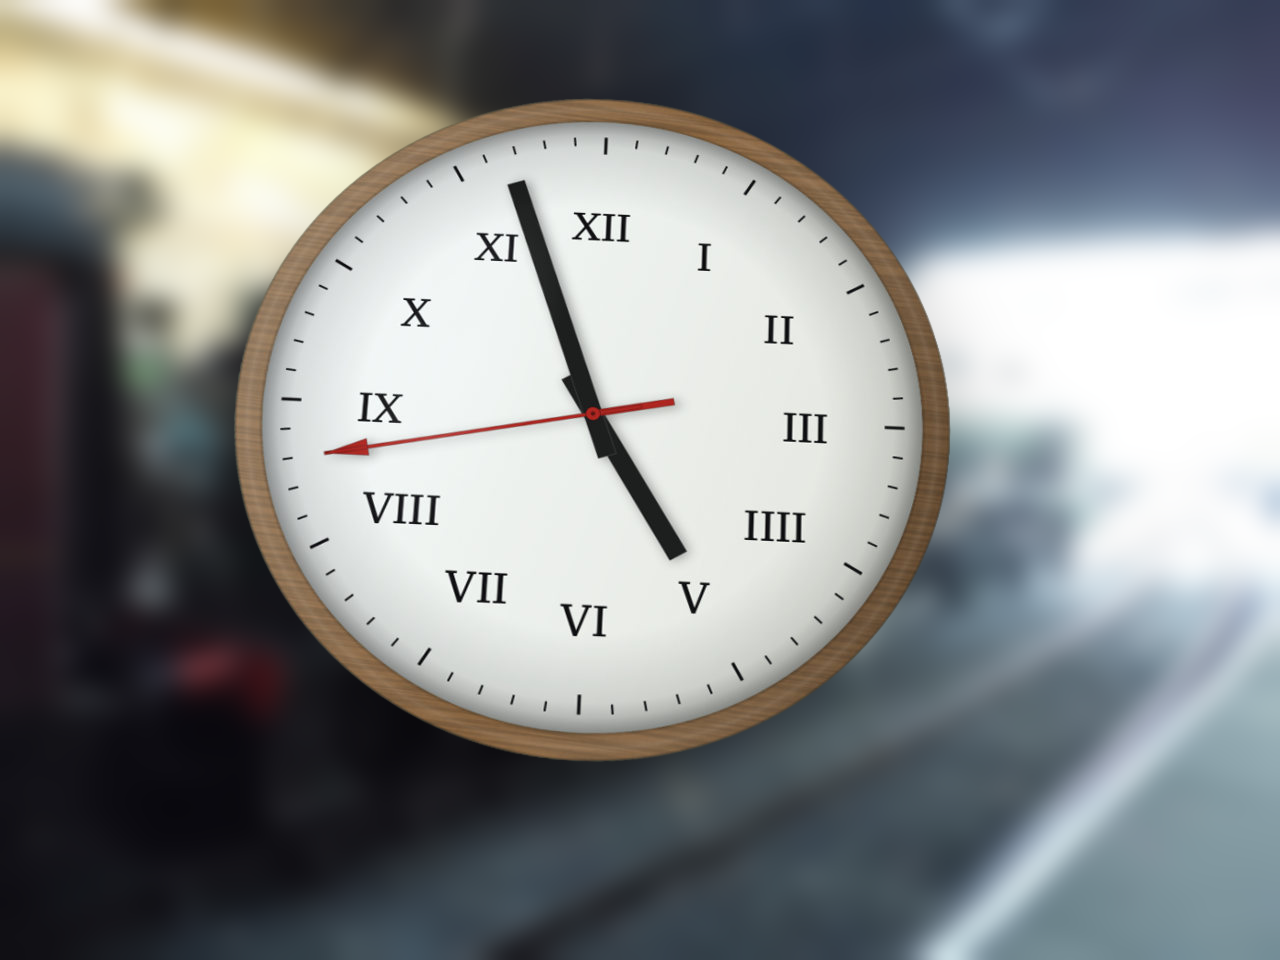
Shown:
4 h 56 min 43 s
